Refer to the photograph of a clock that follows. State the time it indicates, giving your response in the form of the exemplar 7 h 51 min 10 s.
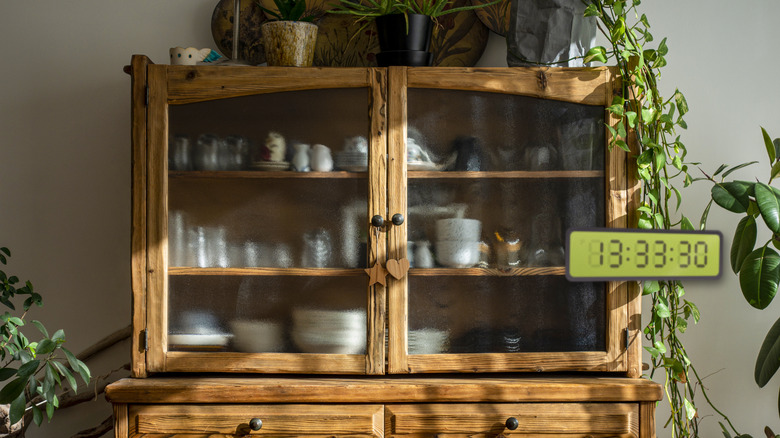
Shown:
13 h 33 min 30 s
